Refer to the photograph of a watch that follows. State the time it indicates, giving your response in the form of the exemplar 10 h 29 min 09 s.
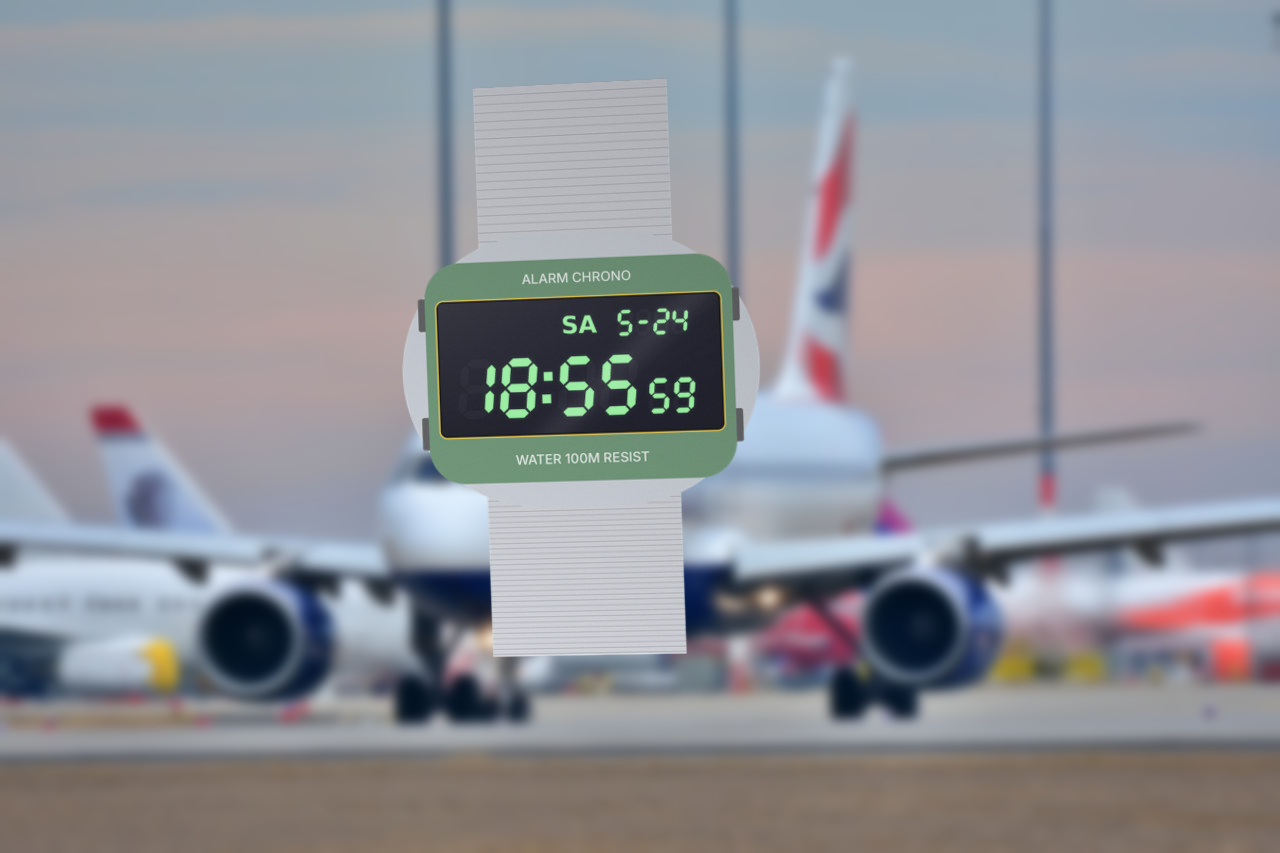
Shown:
18 h 55 min 59 s
